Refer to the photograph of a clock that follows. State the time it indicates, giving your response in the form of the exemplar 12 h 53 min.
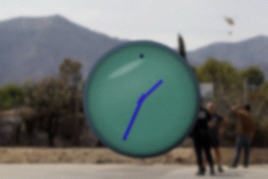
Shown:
1 h 34 min
